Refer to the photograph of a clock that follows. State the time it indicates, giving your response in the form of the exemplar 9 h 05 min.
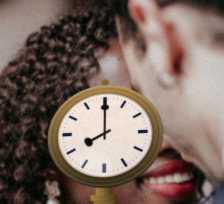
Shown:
8 h 00 min
